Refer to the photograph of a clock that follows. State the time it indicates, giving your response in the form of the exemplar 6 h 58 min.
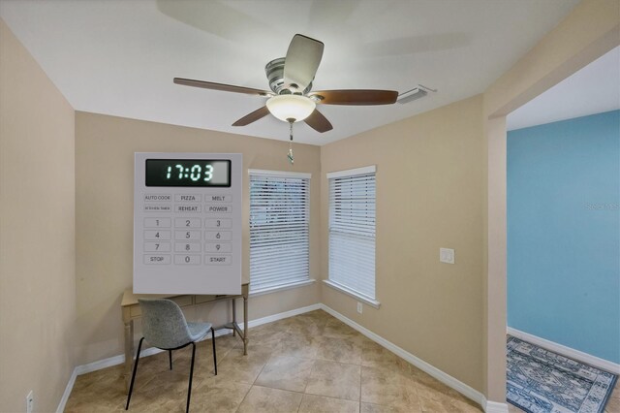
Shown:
17 h 03 min
